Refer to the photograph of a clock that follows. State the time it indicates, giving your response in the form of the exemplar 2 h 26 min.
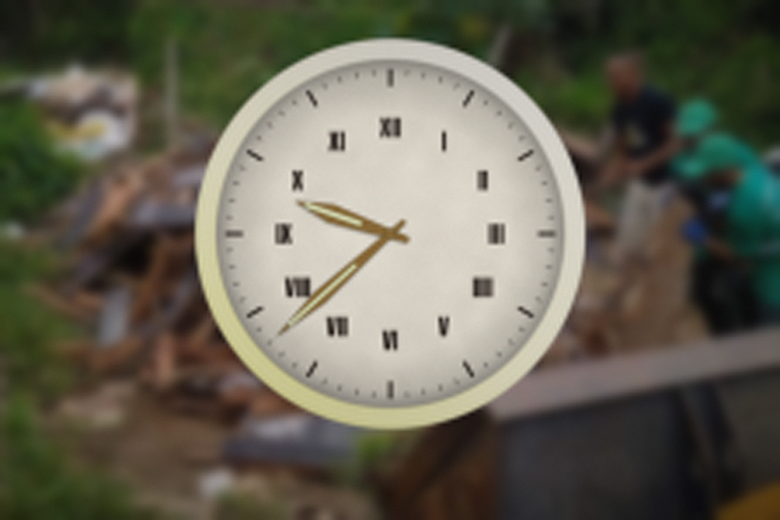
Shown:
9 h 38 min
